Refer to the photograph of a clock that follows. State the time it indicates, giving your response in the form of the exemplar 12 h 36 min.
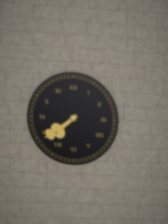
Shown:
7 h 39 min
